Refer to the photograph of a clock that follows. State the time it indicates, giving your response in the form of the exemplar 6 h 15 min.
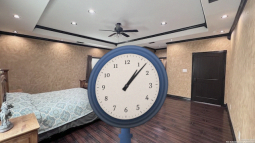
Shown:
1 h 07 min
